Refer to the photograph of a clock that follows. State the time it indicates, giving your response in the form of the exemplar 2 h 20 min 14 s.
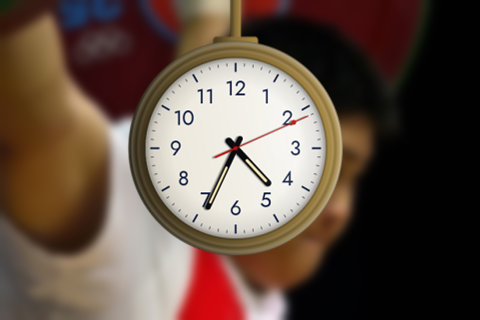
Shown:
4 h 34 min 11 s
